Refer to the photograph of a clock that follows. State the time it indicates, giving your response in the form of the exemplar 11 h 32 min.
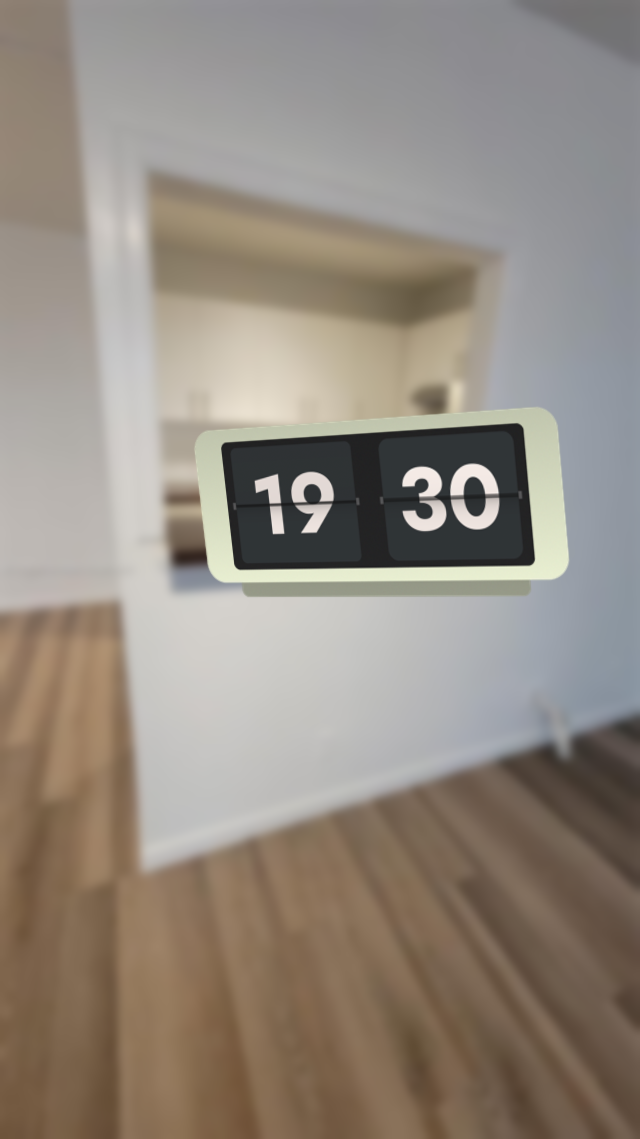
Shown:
19 h 30 min
